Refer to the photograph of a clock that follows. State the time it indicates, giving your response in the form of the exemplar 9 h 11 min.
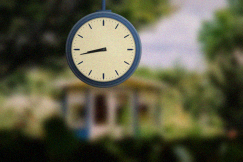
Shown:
8 h 43 min
